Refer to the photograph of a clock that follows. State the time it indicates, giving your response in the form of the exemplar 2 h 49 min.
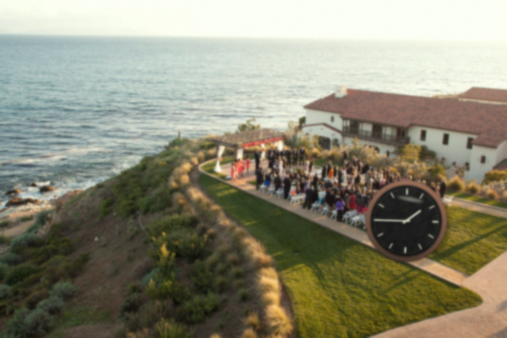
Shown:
1 h 45 min
